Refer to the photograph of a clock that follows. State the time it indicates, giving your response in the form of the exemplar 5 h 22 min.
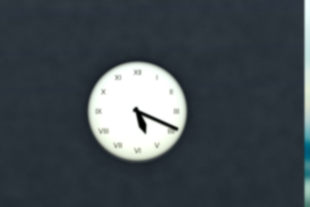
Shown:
5 h 19 min
